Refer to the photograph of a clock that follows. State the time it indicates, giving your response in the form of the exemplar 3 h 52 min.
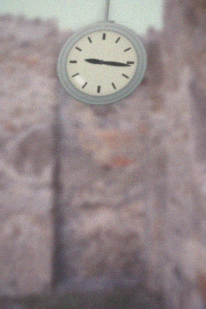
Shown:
9 h 16 min
